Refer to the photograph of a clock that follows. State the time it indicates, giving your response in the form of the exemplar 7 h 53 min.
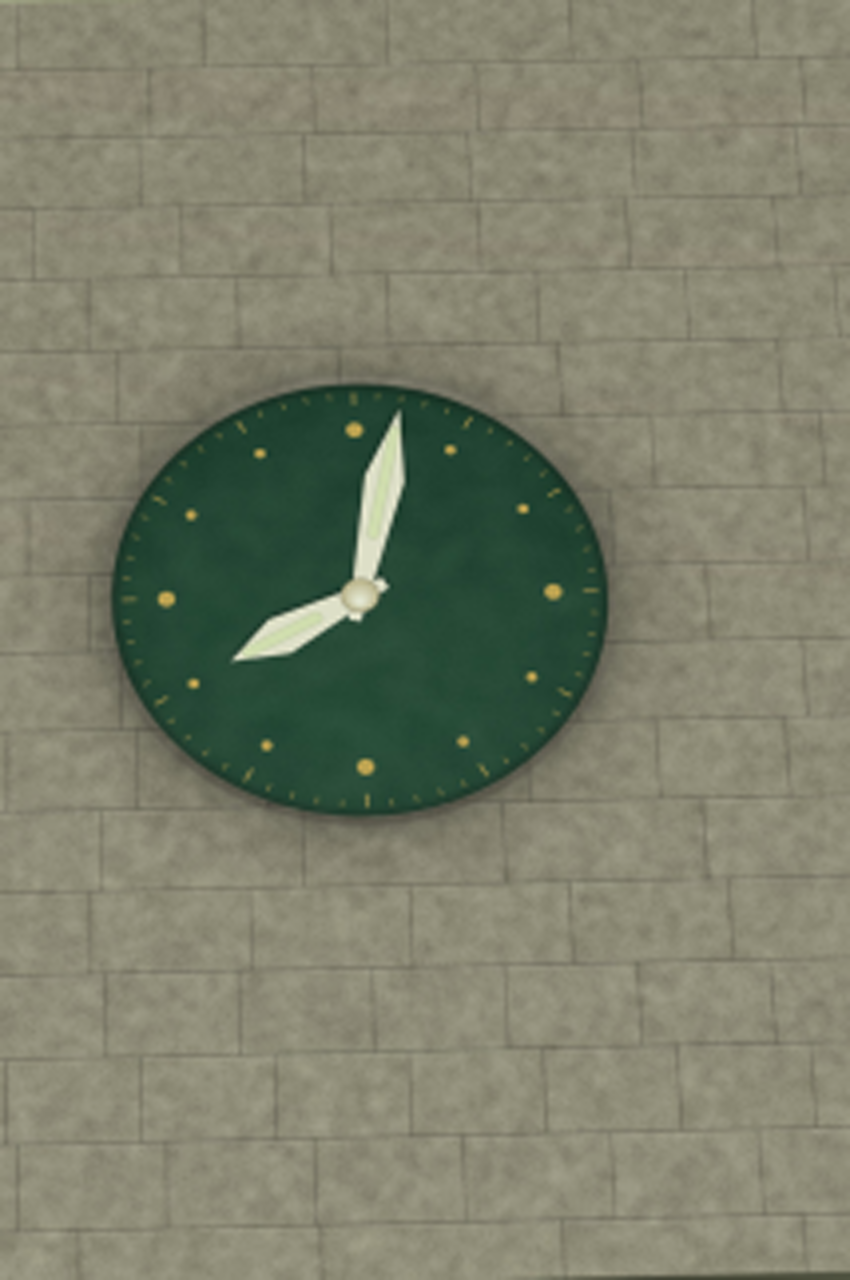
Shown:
8 h 02 min
